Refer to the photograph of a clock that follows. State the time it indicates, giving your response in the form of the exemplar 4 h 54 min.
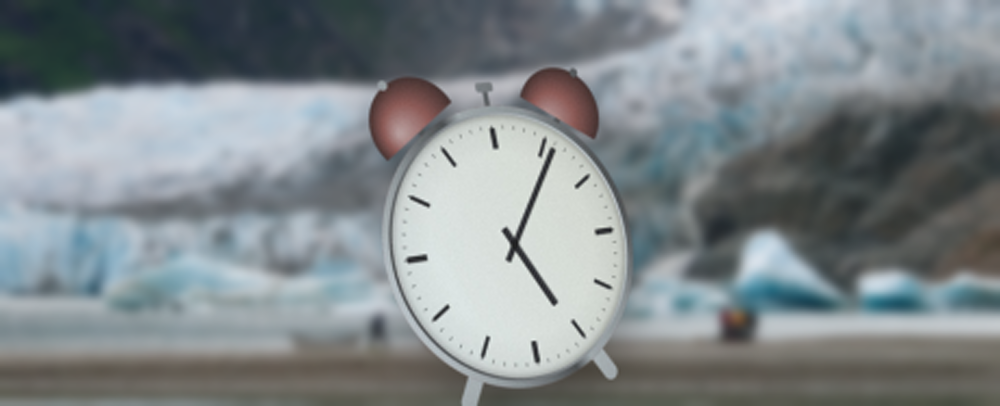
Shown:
5 h 06 min
